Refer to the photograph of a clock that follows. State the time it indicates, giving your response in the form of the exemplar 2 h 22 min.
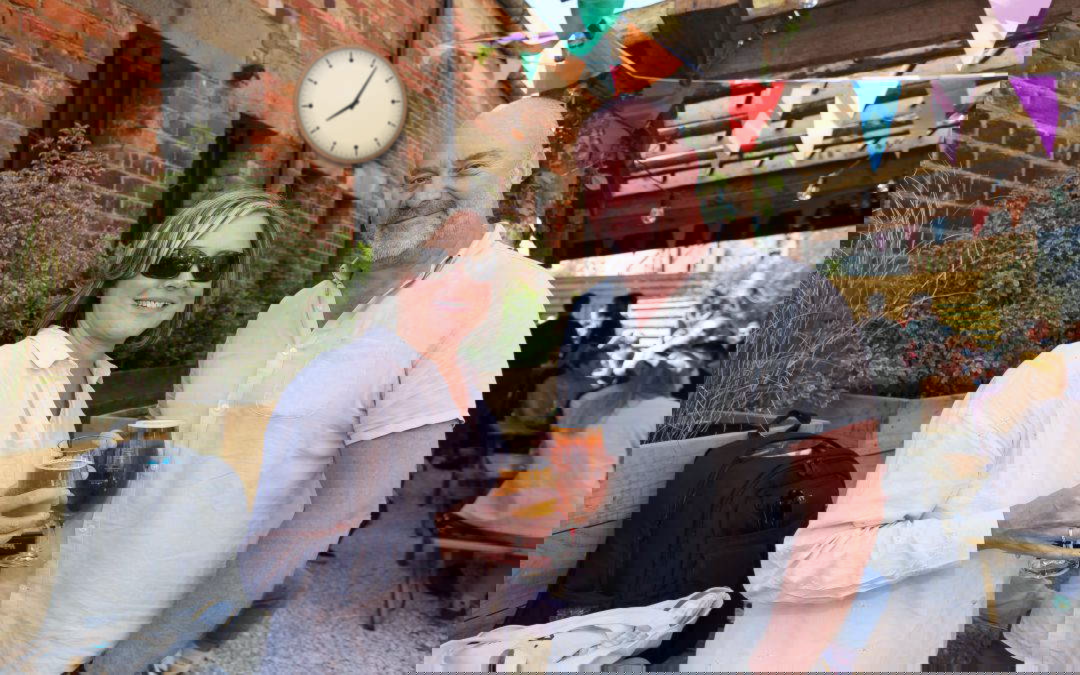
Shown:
8 h 06 min
